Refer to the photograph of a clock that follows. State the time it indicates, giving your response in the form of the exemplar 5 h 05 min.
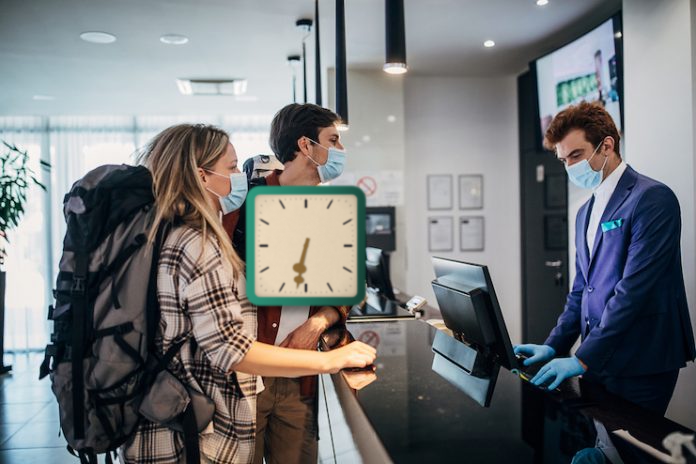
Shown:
6 h 32 min
